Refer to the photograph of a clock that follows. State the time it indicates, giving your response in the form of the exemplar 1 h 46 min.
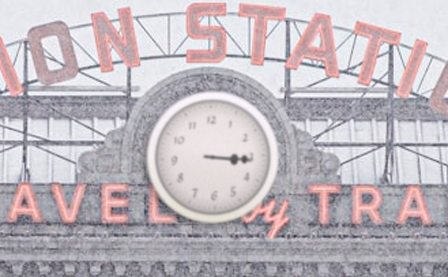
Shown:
3 h 16 min
